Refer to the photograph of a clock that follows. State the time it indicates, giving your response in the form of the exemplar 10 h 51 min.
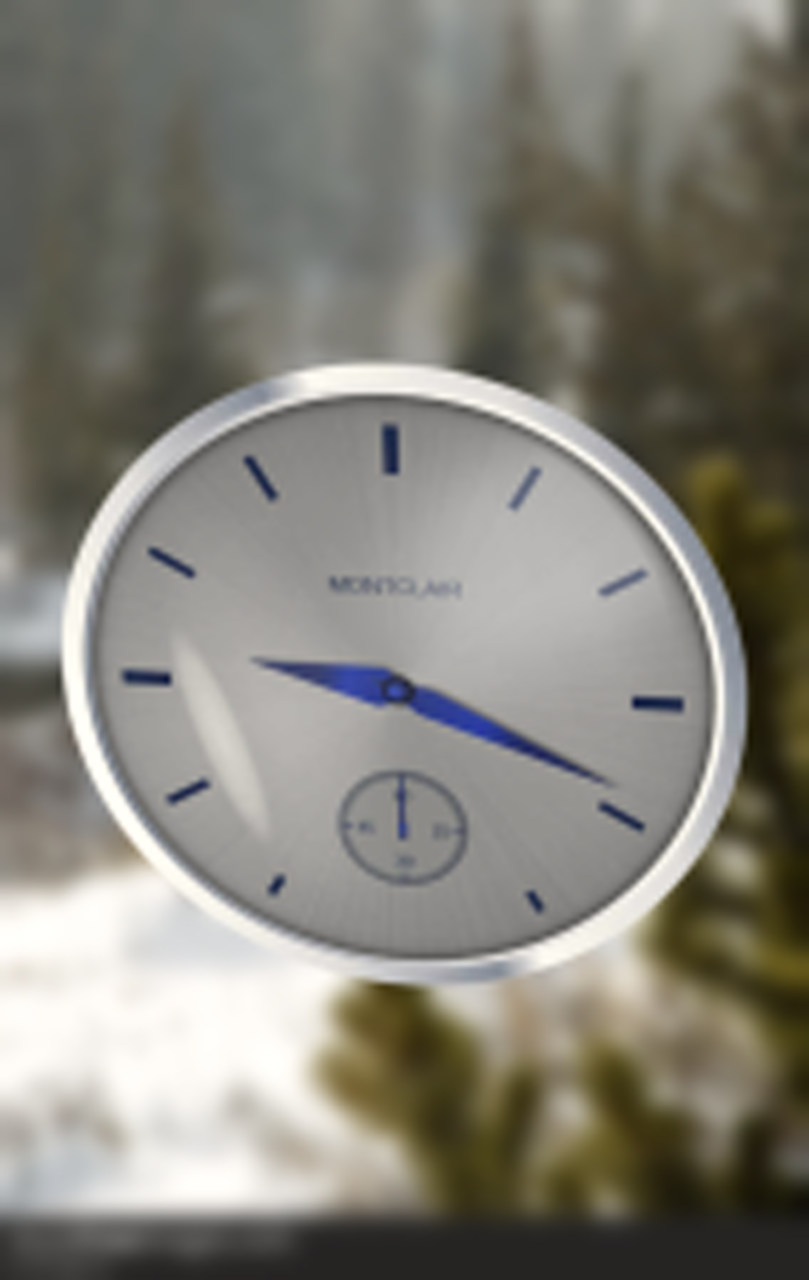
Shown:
9 h 19 min
